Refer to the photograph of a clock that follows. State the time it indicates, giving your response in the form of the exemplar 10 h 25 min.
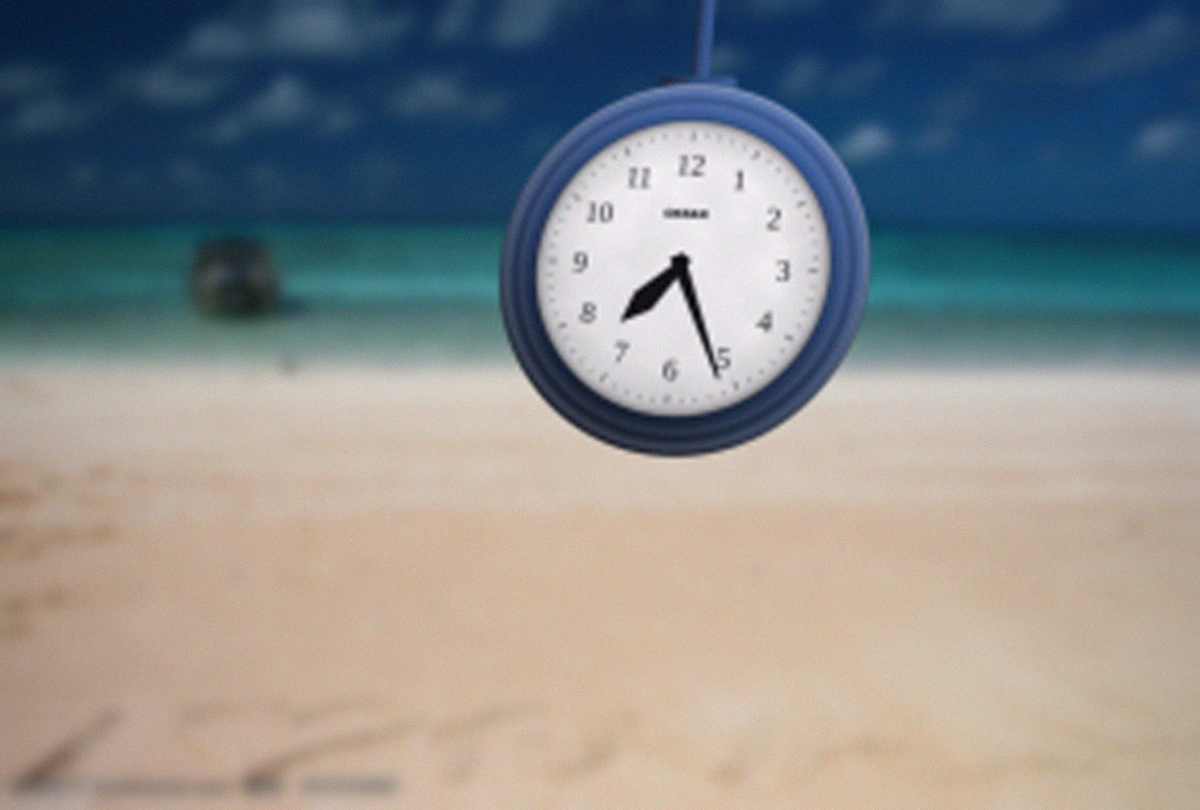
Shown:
7 h 26 min
